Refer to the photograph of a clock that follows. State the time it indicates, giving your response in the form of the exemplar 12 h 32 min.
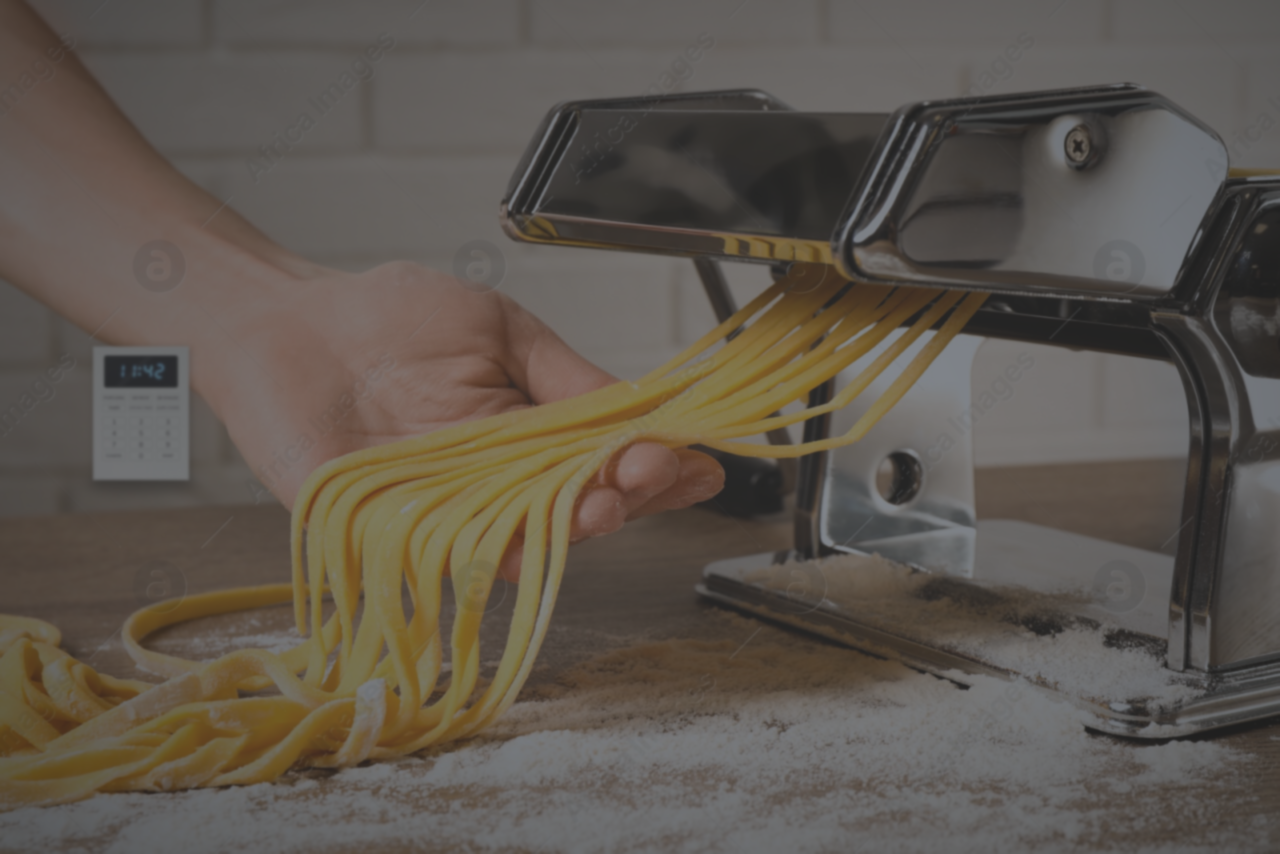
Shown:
11 h 42 min
